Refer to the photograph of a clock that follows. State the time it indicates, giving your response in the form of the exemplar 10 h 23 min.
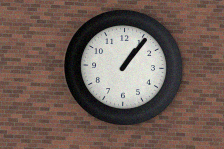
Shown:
1 h 06 min
